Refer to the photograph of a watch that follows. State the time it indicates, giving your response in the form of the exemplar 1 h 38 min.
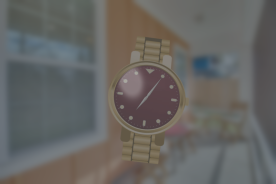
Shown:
7 h 05 min
